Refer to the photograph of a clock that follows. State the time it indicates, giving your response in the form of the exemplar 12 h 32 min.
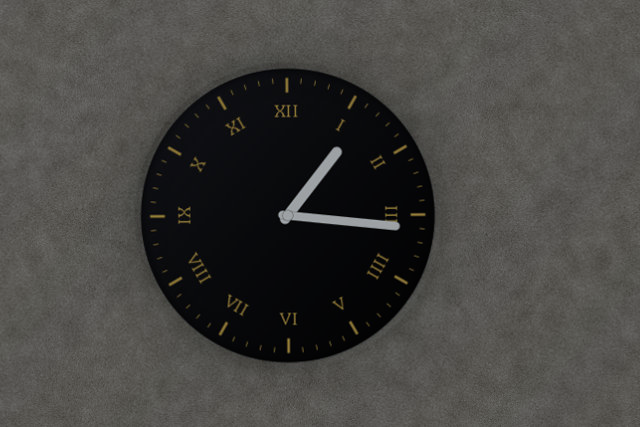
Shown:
1 h 16 min
